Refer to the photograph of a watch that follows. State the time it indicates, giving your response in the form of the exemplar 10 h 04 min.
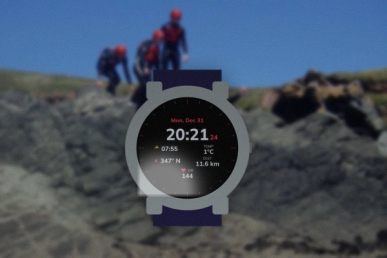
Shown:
20 h 21 min
